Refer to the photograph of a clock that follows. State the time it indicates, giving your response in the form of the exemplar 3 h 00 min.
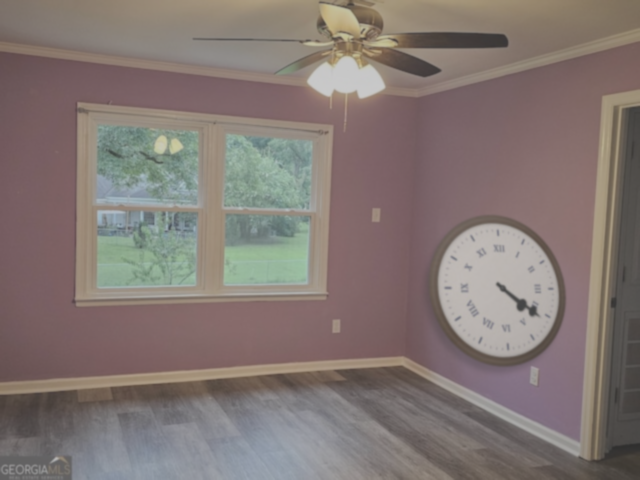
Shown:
4 h 21 min
